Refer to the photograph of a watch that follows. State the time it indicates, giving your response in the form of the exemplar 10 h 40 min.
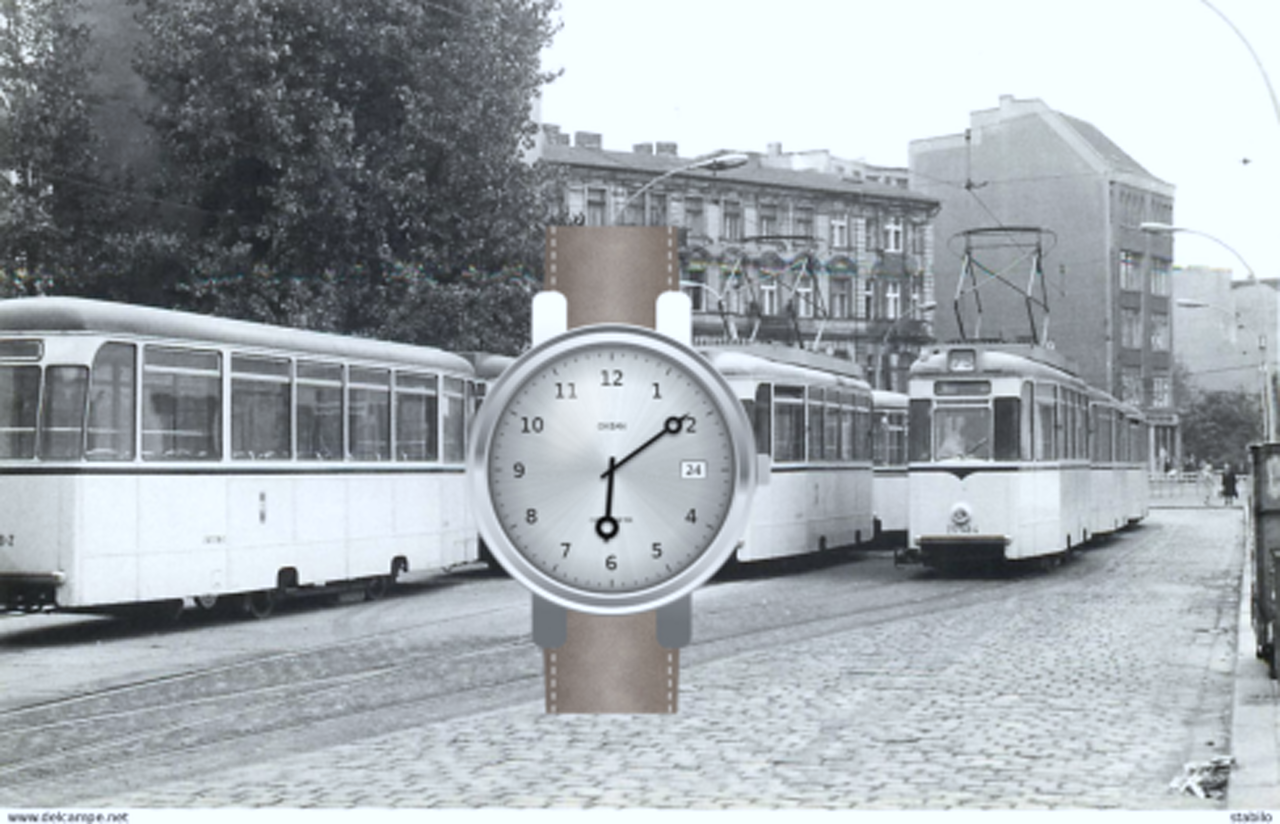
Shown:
6 h 09 min
